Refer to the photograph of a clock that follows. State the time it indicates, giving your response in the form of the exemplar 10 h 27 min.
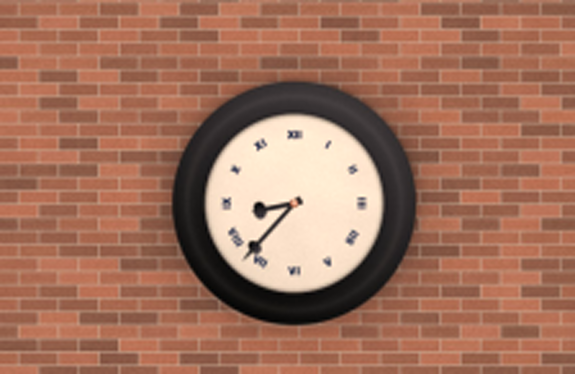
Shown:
8 h 37 min
